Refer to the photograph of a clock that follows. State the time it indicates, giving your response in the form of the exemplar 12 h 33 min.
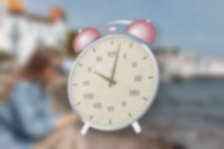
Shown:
10 h 02 min
